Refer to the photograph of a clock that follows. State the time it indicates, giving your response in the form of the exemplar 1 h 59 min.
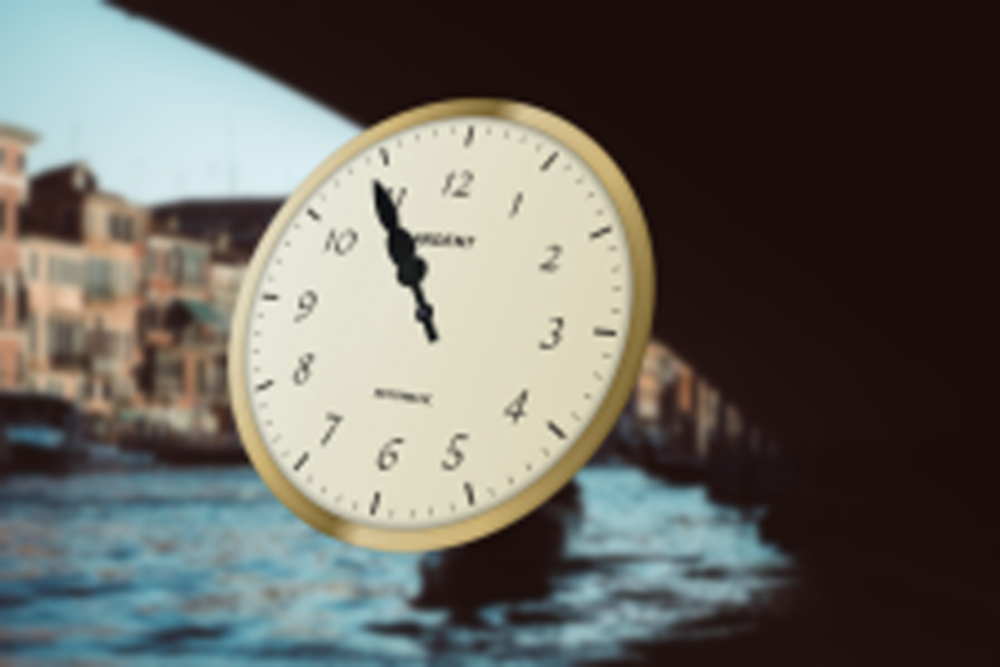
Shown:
10 h 54 min
